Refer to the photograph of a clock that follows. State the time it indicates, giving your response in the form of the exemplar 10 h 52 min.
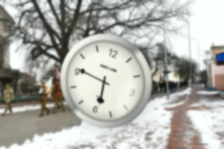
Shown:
5 h 46 min
